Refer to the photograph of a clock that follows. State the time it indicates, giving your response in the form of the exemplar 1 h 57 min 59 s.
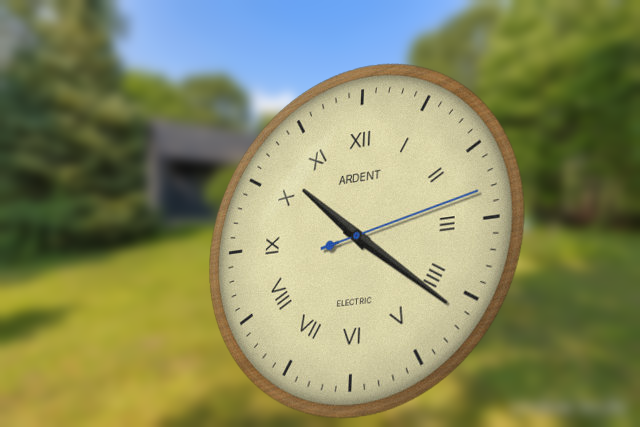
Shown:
10 h 21 min 13 s
